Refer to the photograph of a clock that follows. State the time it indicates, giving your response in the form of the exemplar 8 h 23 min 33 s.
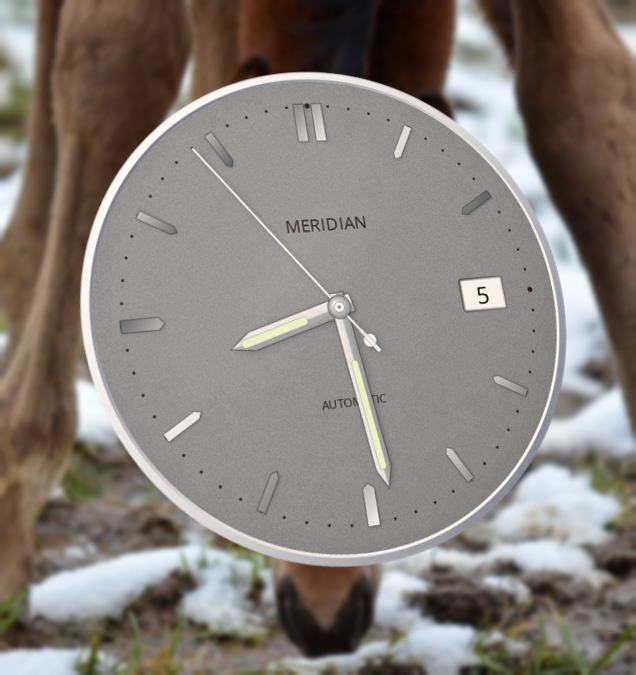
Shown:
8 h 28 min 54 s
